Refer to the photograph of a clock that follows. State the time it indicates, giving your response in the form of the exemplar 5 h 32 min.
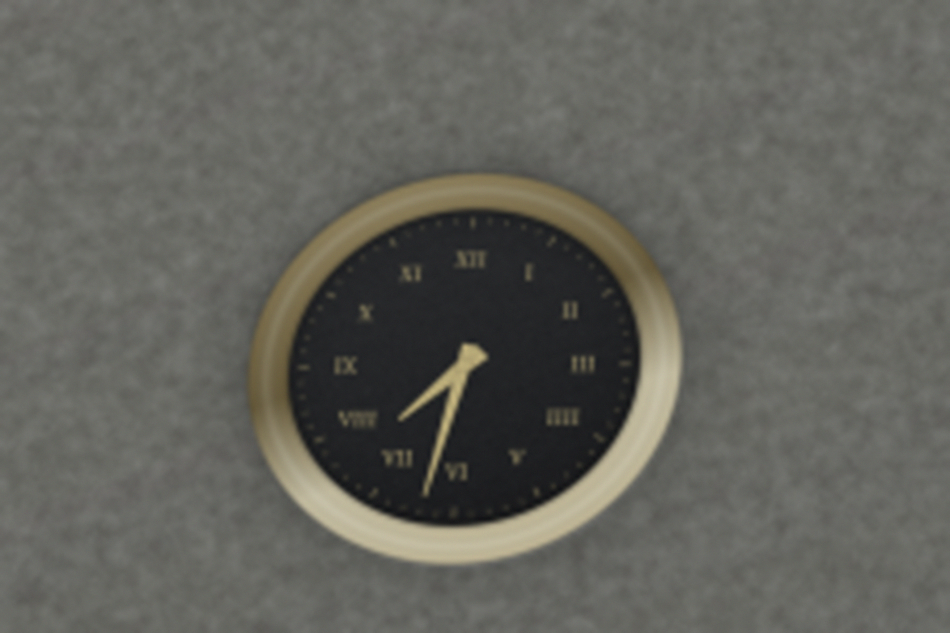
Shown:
7 h 32 min
